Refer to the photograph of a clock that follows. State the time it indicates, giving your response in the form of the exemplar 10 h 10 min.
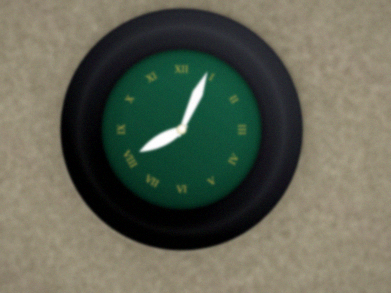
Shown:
8 h 04 min
